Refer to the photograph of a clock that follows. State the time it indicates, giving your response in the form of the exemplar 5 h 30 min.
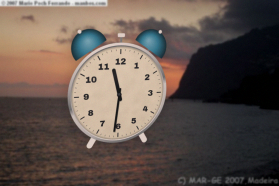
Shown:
11 h 31 min
